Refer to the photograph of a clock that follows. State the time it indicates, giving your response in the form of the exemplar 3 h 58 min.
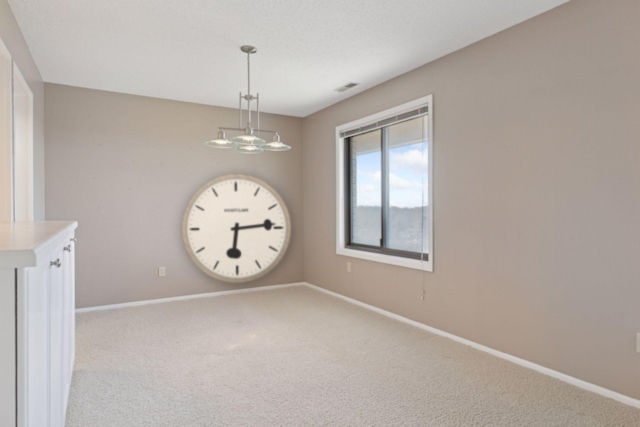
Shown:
6 h 14 min
